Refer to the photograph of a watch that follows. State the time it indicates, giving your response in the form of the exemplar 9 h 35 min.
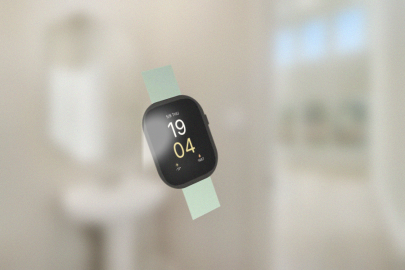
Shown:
19 h 04 min
